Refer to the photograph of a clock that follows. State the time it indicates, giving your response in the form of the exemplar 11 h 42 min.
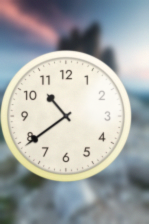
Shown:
10 h 39 min
